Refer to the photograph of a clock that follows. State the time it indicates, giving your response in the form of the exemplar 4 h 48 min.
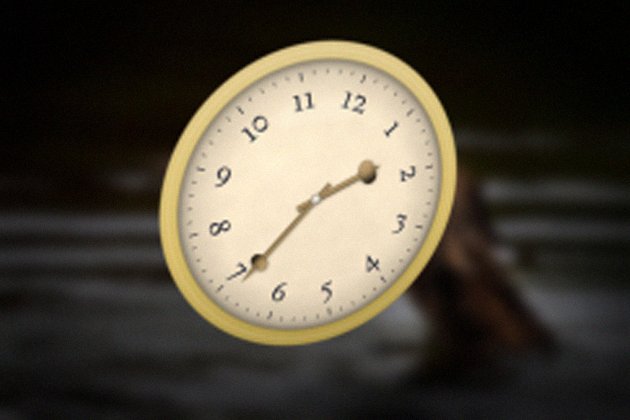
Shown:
1 h 34 min
